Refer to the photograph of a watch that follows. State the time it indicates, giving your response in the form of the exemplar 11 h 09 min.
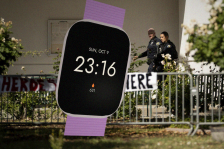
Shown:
23 h 16 min
